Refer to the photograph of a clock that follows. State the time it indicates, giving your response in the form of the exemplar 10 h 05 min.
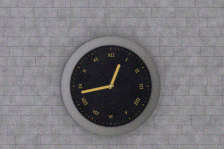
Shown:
12 h 43 min
